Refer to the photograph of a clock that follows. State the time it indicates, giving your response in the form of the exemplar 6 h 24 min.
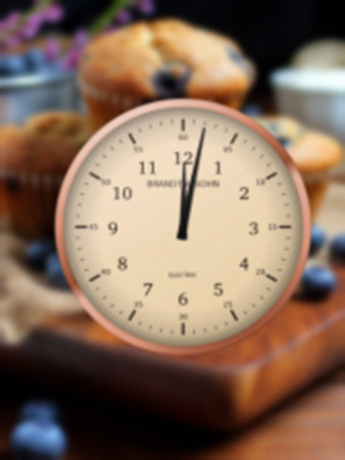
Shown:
12 h 02 min
